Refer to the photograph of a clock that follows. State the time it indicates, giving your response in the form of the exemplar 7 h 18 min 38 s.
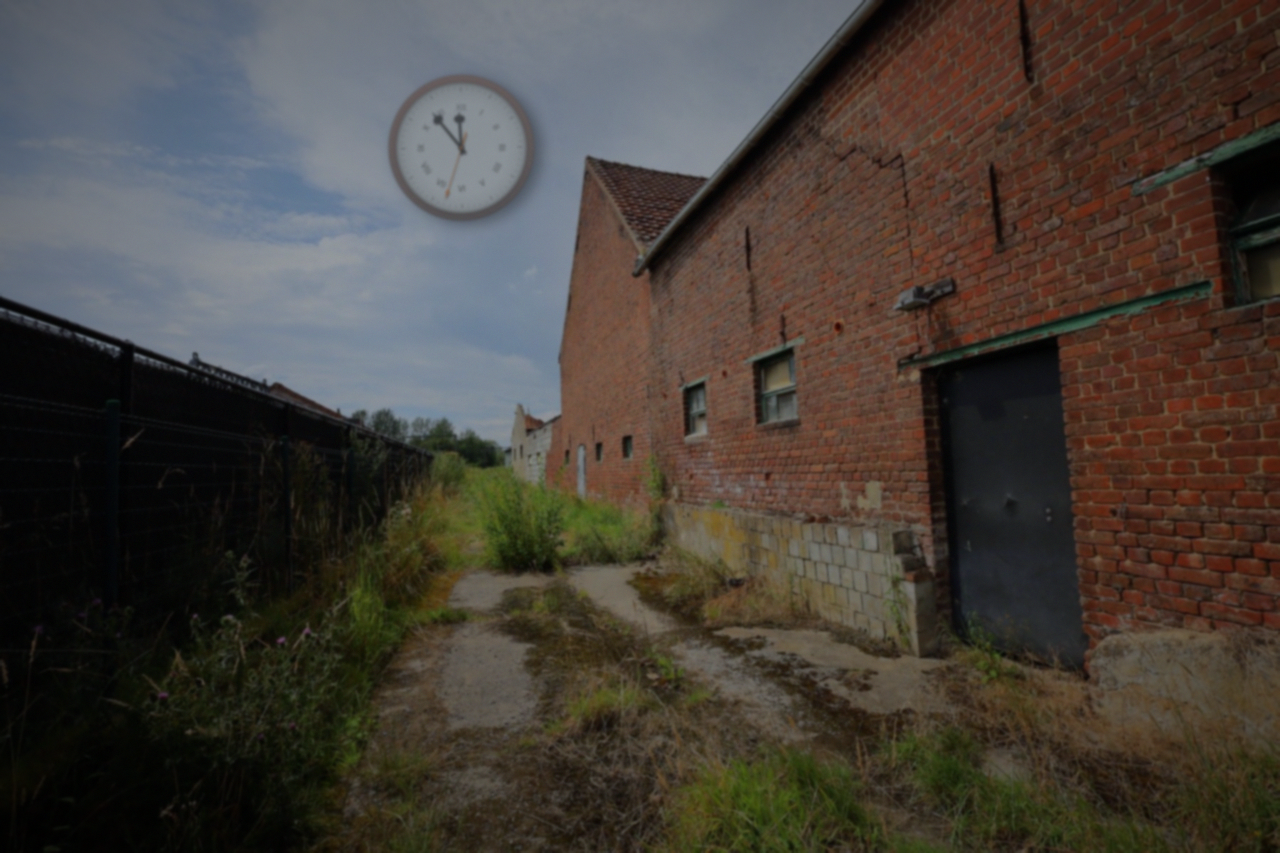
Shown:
11 h 53 min 33 s
